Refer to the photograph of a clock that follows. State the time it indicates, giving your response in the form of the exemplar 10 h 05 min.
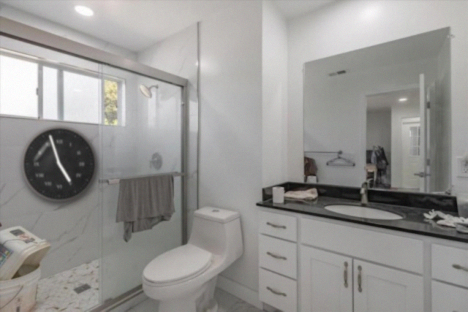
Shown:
4 h 57 min
